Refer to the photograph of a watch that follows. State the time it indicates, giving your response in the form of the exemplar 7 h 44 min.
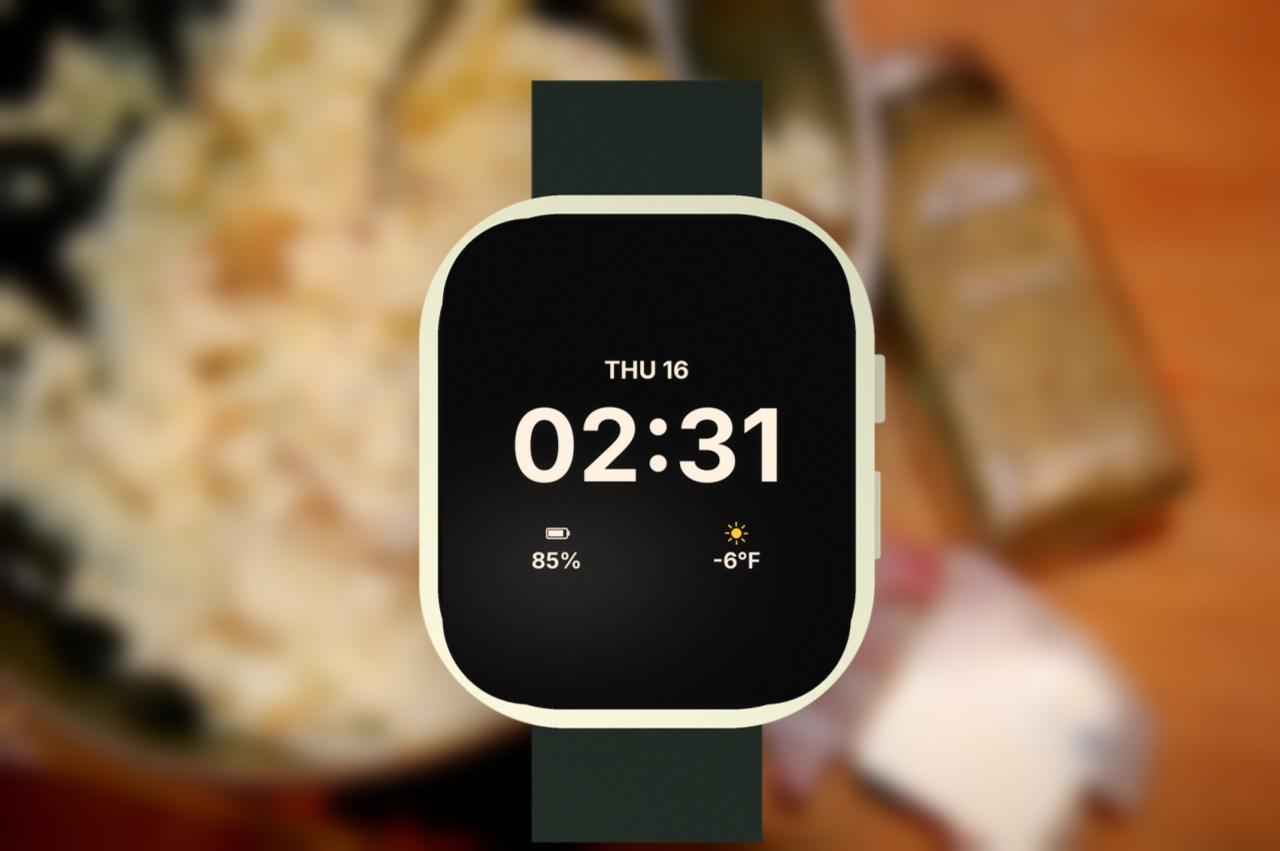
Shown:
2 h 31 min
